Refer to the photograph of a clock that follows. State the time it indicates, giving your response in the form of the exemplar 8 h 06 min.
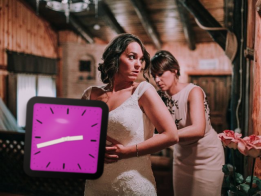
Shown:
2 h 42 min
